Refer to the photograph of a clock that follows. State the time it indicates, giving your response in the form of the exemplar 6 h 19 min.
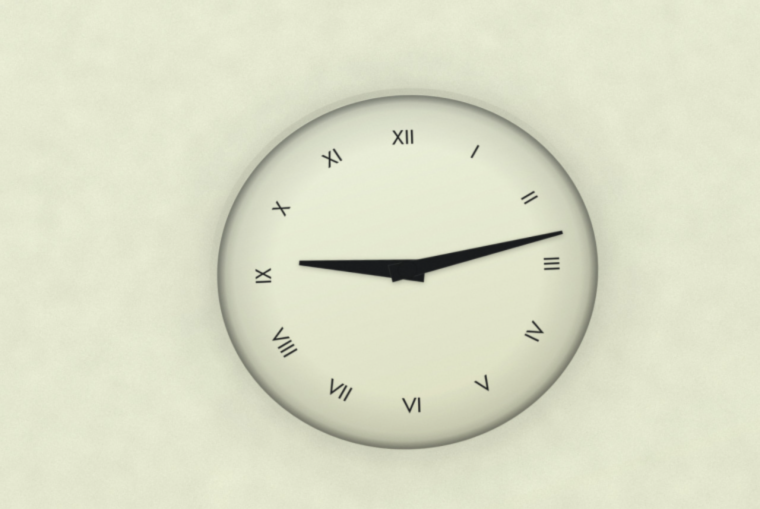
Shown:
9 h 13 min
